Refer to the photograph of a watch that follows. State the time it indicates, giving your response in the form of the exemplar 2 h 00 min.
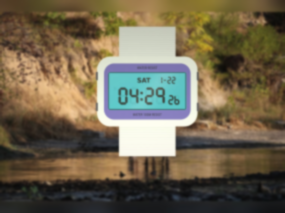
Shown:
4 h 29 min
